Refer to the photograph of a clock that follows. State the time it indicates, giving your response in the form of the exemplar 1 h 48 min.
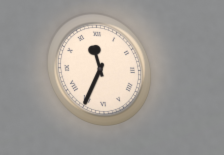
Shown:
11 h 35 min
